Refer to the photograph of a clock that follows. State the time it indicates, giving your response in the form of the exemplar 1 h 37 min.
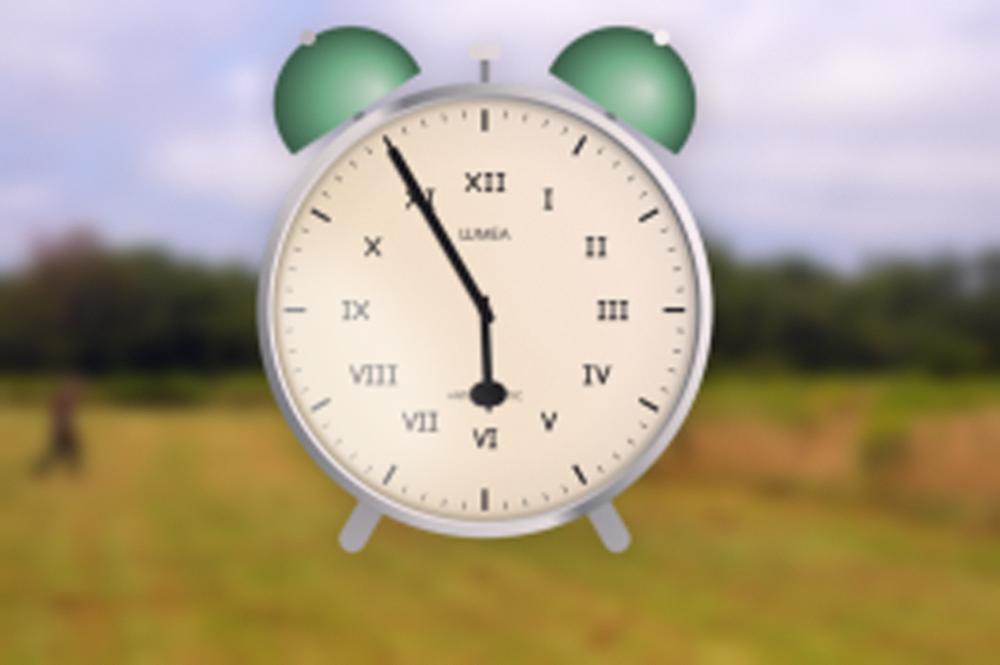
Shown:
5 h 55 min
